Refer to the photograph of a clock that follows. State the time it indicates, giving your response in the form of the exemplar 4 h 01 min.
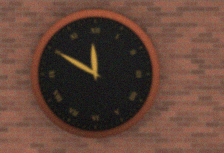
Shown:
11 h 50 min
